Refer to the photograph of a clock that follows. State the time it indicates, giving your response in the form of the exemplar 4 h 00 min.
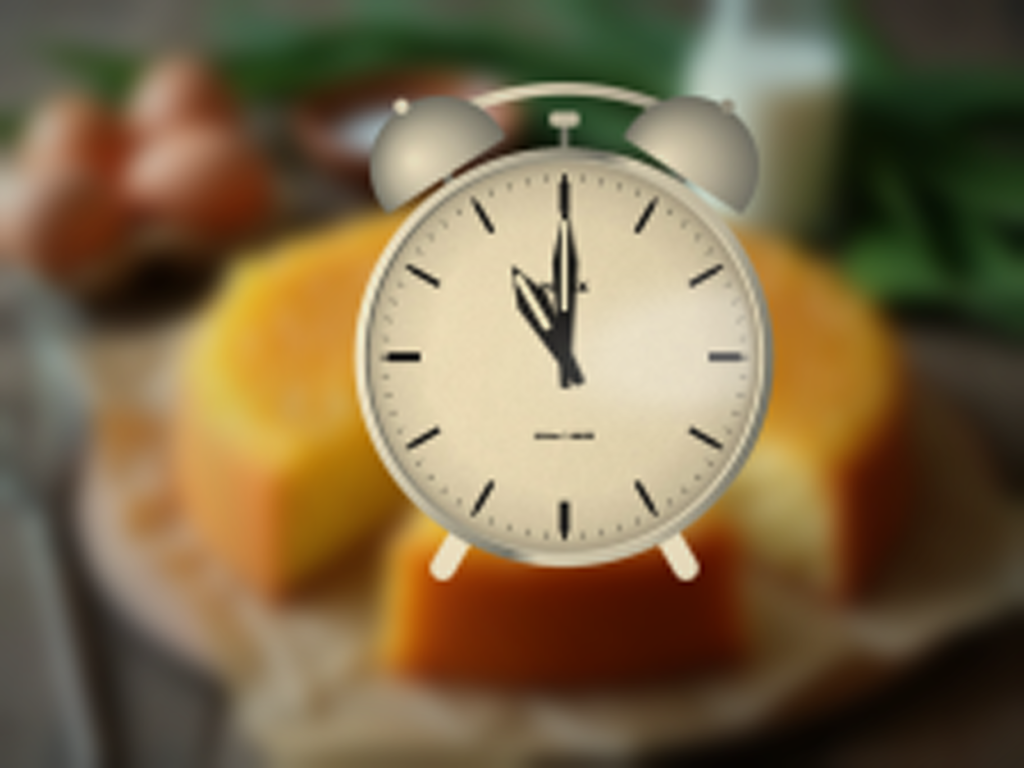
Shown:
11 h 00 min
